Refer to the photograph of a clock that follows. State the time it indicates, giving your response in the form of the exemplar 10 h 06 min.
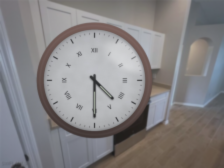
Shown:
4 h 30 min
